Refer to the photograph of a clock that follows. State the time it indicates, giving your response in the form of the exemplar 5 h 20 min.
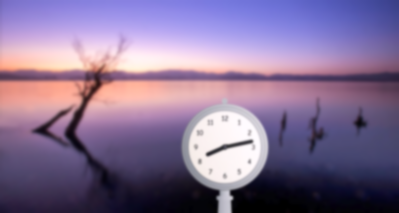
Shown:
8 h 13 min
